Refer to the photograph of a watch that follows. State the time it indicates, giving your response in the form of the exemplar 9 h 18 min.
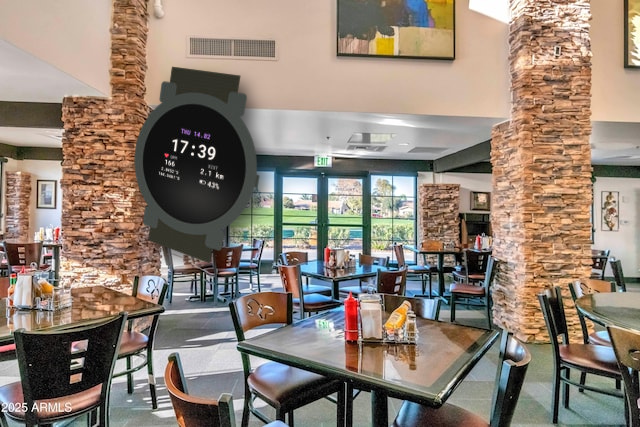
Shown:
17 h 39 min
